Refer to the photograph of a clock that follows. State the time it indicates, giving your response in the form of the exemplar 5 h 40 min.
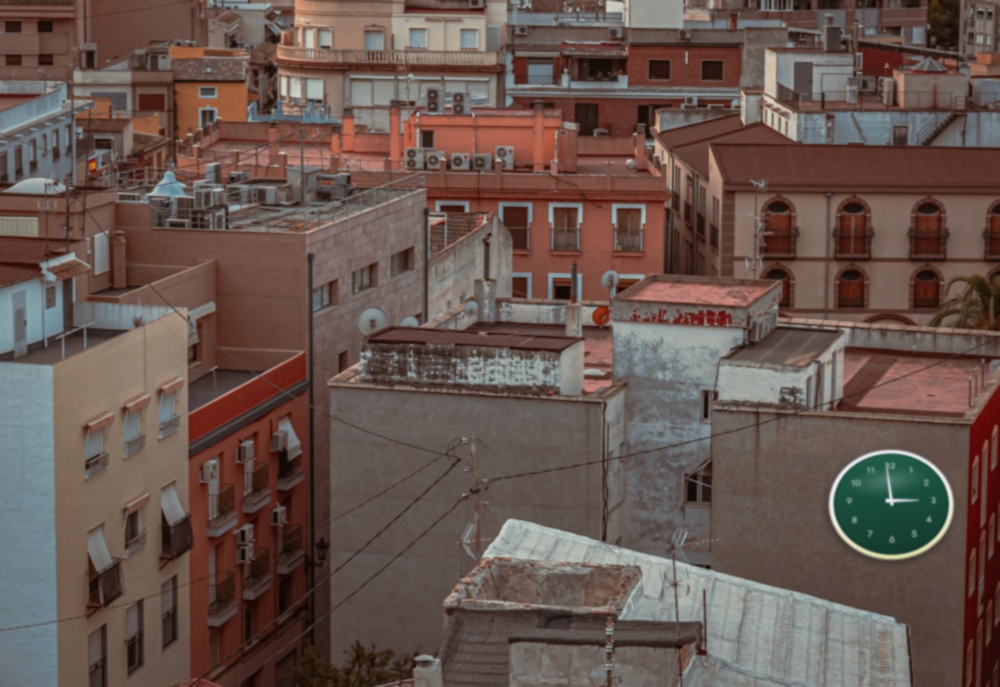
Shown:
2 h 59 min
